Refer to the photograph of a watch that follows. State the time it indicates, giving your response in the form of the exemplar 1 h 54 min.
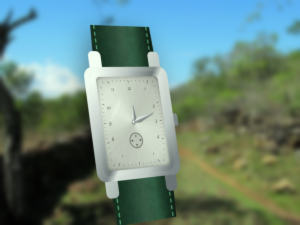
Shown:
12 h 12 min
